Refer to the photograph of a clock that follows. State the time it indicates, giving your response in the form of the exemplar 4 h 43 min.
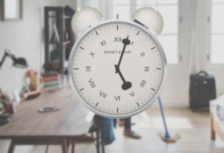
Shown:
5 h 03 min
